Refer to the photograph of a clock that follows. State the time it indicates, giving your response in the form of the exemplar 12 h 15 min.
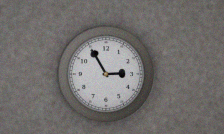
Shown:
2 h 55 min
